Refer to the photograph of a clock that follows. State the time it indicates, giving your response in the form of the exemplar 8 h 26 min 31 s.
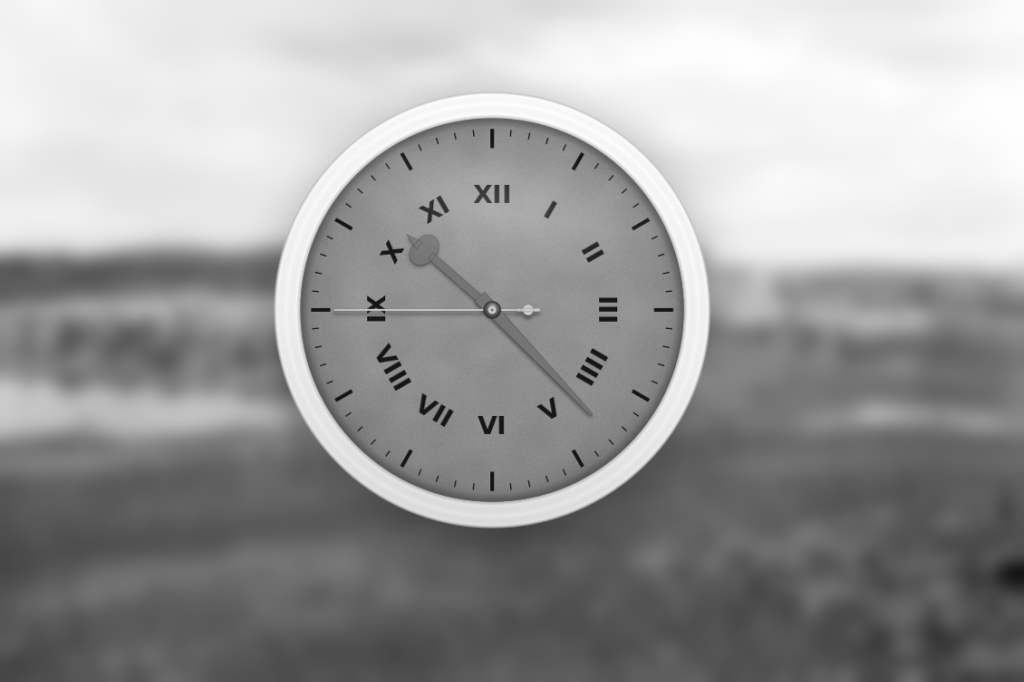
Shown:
10 h 22 min 45 s
